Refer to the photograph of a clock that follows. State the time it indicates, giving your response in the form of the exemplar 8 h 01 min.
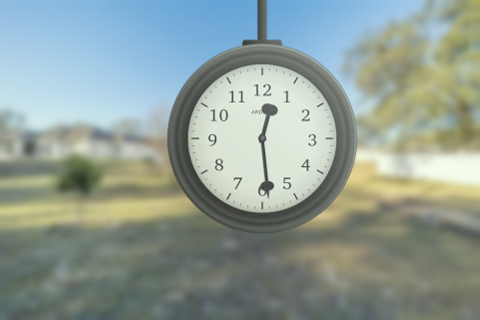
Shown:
12 h 29 min
